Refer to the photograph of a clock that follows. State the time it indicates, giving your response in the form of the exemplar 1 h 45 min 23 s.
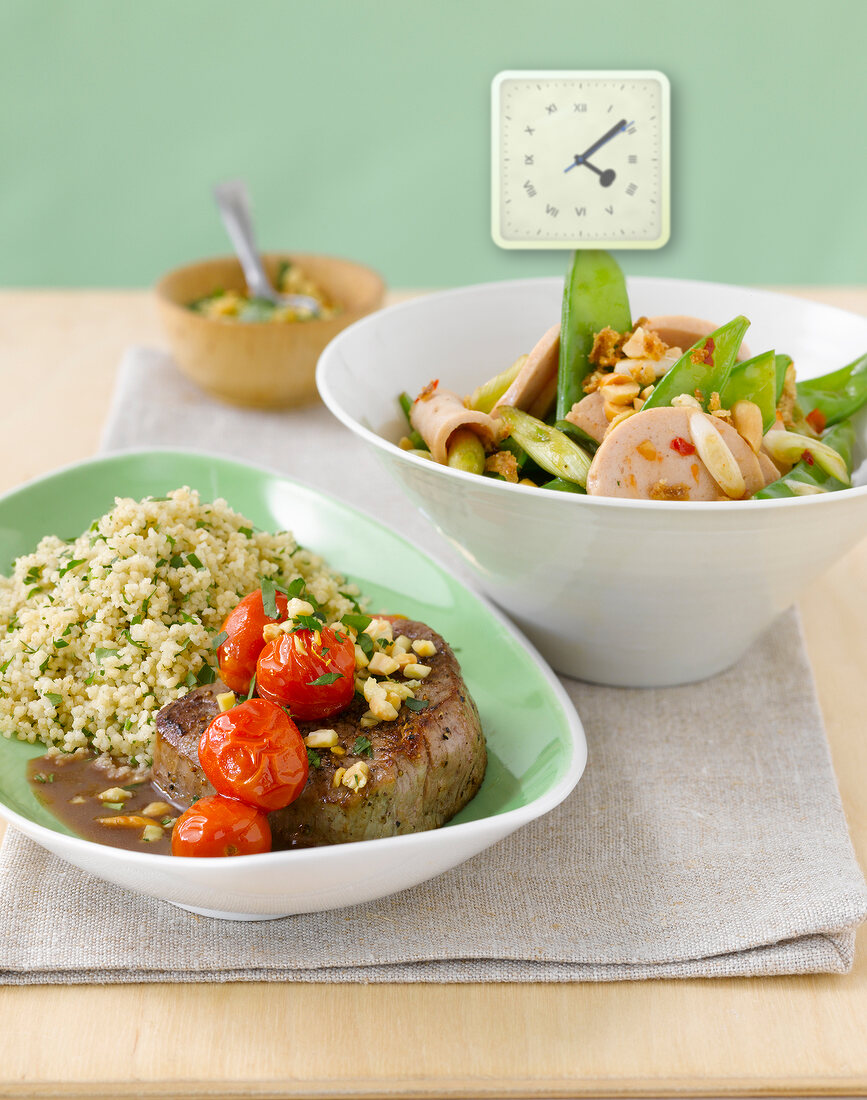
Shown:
4 h 08 min 09 s
